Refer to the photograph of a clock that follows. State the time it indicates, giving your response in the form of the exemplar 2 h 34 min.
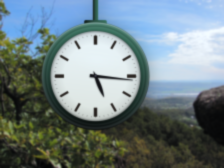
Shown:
5 h 16 min
